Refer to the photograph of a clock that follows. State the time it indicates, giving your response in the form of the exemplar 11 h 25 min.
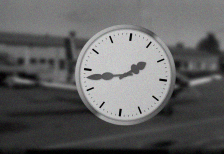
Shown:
1 h 43 min
